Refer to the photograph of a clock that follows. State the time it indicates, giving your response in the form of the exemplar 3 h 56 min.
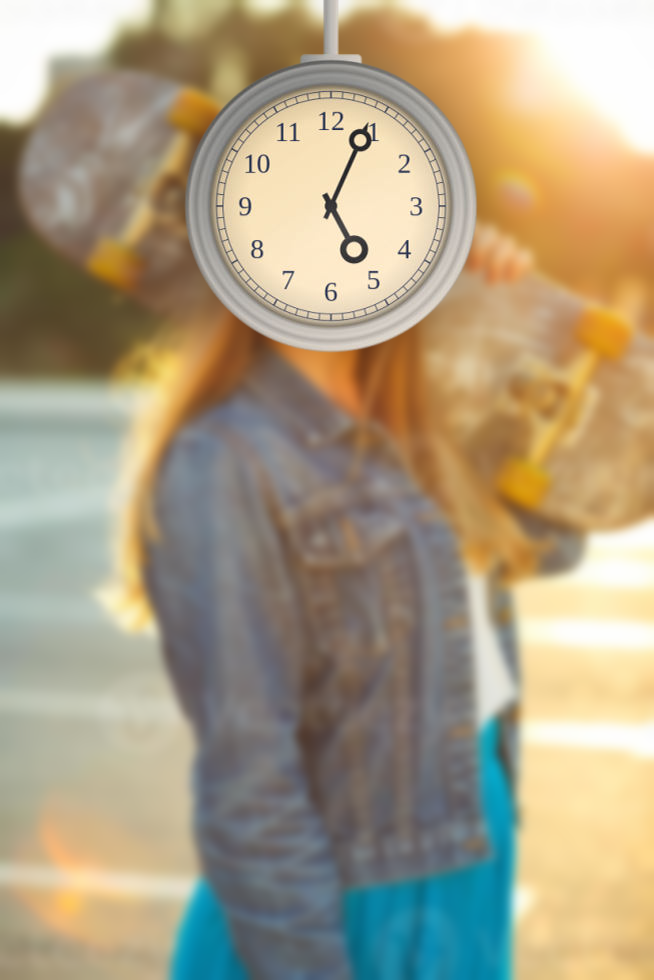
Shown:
5 h 04 min
